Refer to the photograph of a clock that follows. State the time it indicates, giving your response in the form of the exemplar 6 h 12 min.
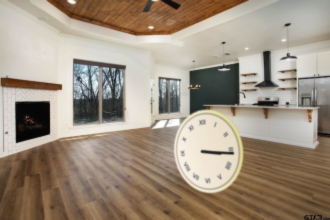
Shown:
3 h 16 min
